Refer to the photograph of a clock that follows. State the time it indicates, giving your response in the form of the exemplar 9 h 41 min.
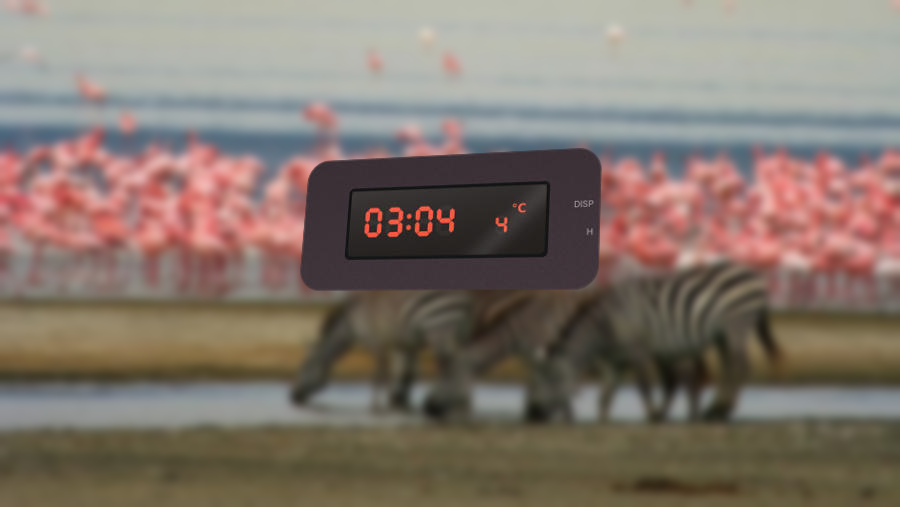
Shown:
3 h 04 min
